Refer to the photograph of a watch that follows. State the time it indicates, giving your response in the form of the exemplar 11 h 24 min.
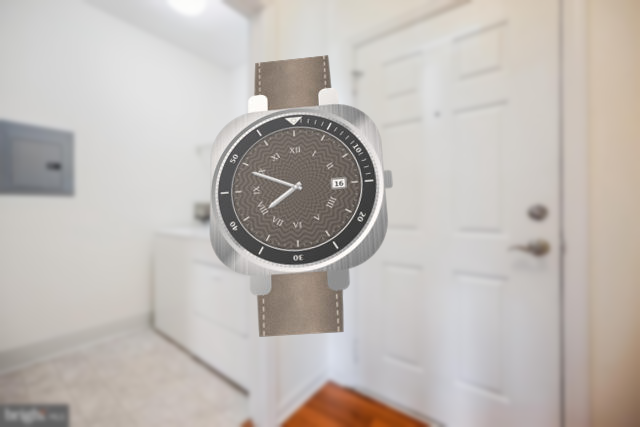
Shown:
7 h 49 min
